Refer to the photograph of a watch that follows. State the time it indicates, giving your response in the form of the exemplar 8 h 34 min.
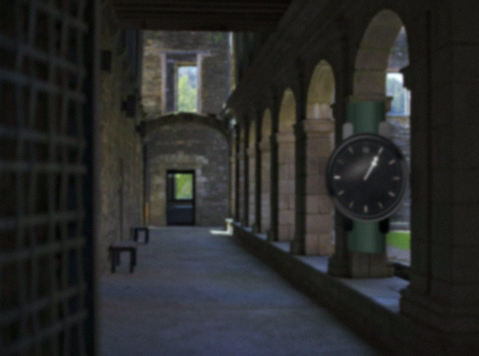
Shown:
1 h 05 min
